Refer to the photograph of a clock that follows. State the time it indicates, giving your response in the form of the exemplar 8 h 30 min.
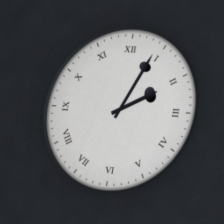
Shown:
2 h 04 min
